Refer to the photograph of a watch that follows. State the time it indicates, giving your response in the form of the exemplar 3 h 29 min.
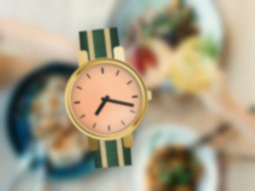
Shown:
7 h 18 min
